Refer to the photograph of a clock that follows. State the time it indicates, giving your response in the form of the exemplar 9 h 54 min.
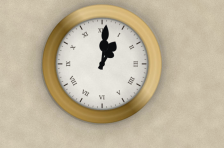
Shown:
1 h 01 min
